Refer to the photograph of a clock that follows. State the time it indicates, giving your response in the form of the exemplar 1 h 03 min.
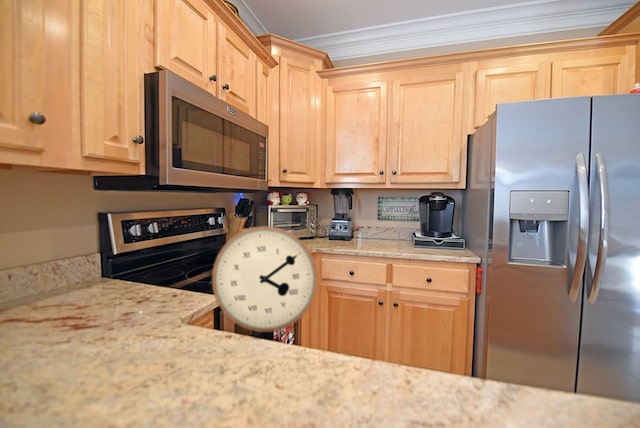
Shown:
4 h 10 min
